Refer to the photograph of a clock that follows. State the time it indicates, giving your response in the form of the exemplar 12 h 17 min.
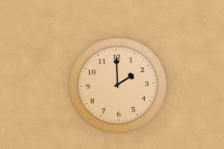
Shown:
2 h 00 min
